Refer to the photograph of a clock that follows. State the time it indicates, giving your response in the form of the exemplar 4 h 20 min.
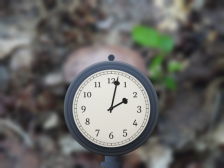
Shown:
2 h 02 min
